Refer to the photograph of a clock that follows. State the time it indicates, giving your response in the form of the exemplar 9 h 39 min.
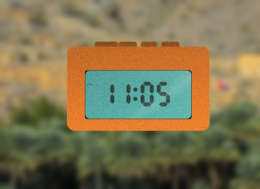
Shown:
11 h 05 min
